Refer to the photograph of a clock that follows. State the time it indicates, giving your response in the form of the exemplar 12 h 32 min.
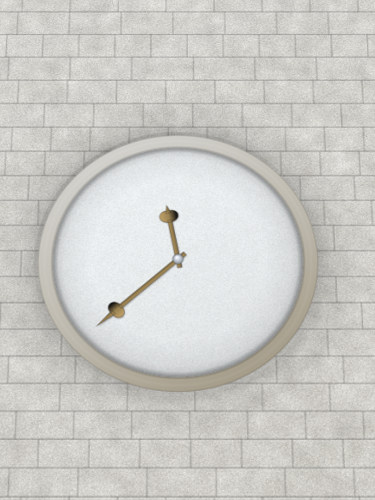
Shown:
11 h 38 min
